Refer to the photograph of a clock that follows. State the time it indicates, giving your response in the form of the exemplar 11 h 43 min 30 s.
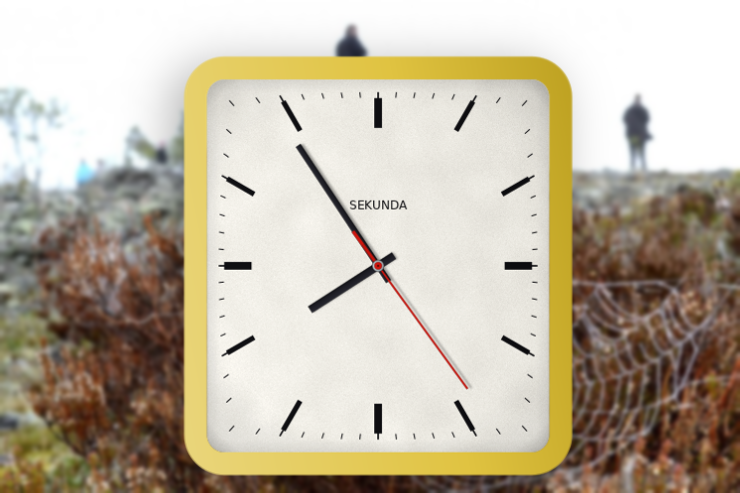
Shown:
7 h 54 min 24 s
